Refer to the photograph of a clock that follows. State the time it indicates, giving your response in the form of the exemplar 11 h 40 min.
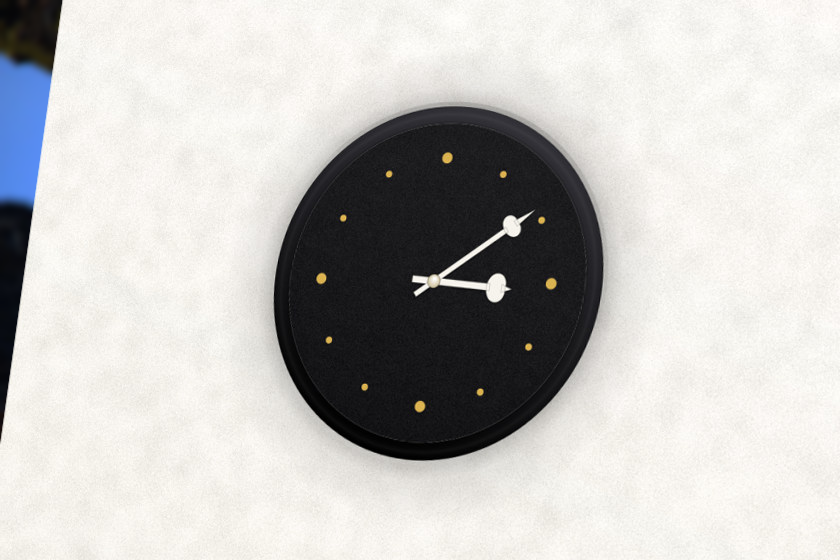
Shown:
3 h 09 min
